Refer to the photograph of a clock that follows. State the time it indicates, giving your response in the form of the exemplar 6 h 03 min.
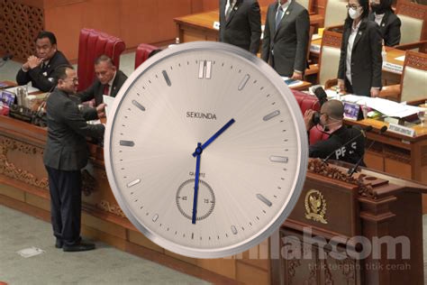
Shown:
1 h 30 min
